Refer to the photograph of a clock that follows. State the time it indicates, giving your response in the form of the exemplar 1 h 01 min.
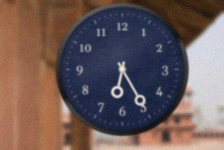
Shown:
6 h 25 min
